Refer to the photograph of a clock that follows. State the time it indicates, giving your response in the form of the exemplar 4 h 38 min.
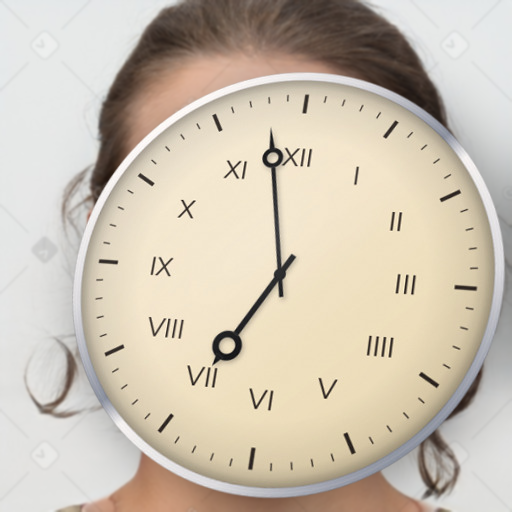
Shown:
6 h 58 min
